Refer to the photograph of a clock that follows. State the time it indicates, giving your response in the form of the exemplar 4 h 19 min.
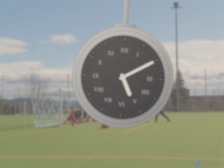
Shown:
5 h 10 min
